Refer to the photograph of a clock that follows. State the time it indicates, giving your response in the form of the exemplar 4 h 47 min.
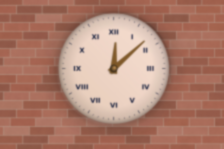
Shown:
12 h 08 min
